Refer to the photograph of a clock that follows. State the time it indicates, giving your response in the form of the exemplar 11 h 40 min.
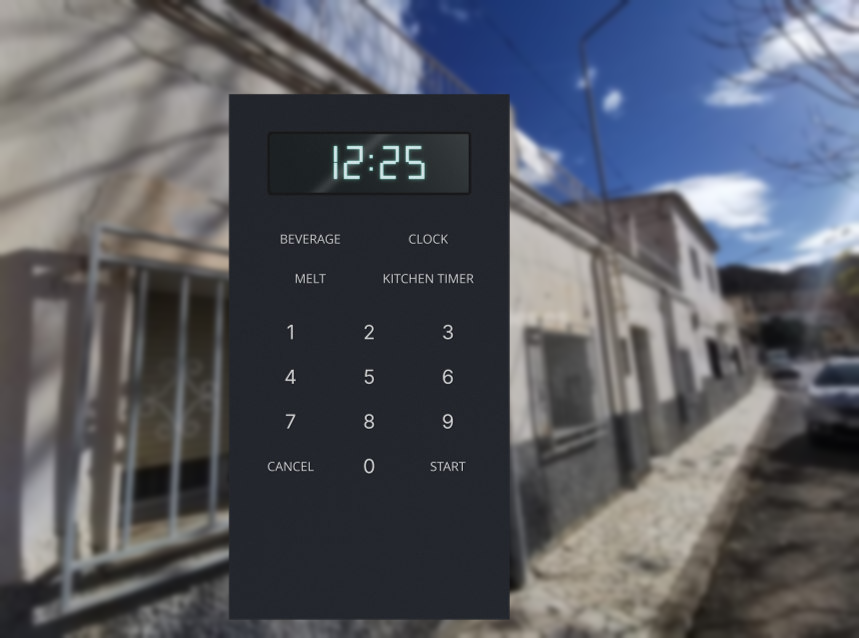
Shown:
12 h 25 min
